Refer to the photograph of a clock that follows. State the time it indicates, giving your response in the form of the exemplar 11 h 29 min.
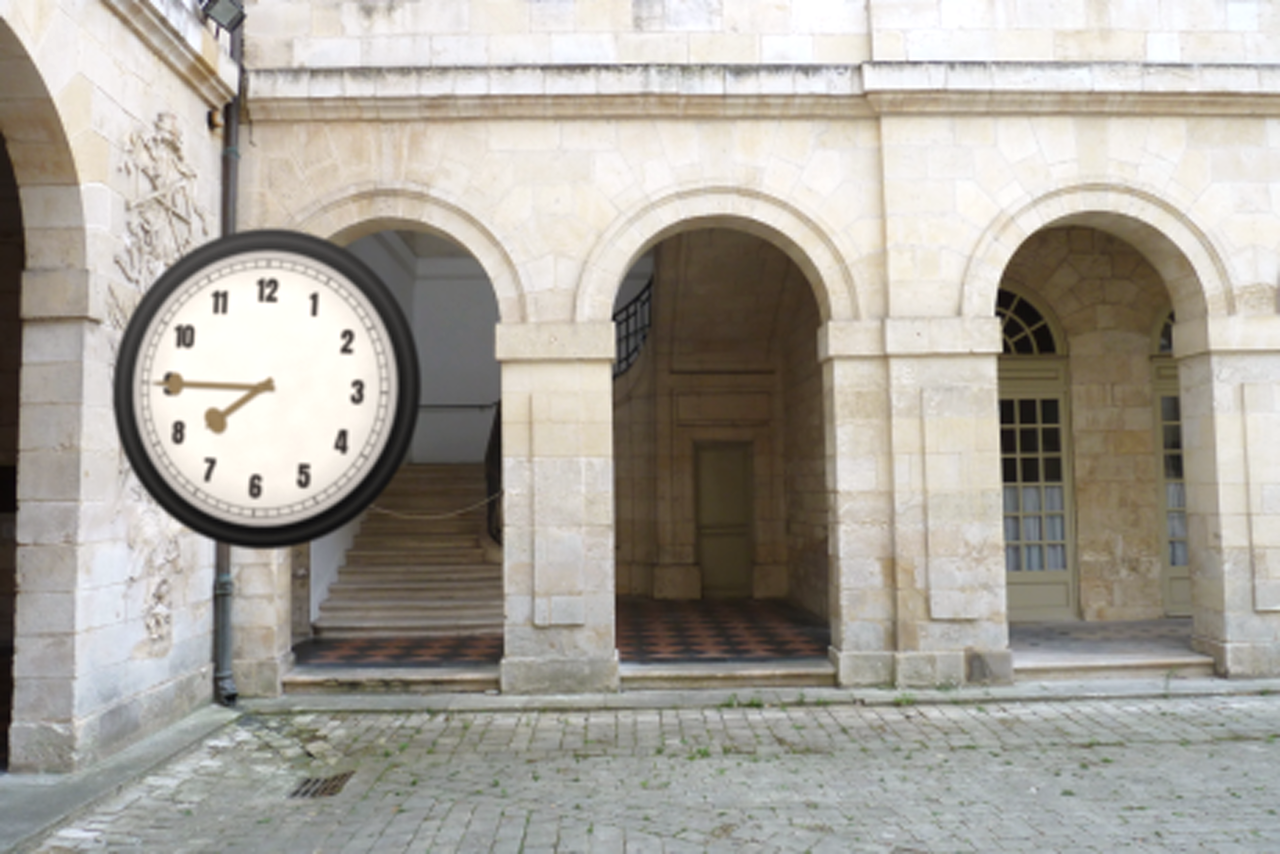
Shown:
7 h 45 min
